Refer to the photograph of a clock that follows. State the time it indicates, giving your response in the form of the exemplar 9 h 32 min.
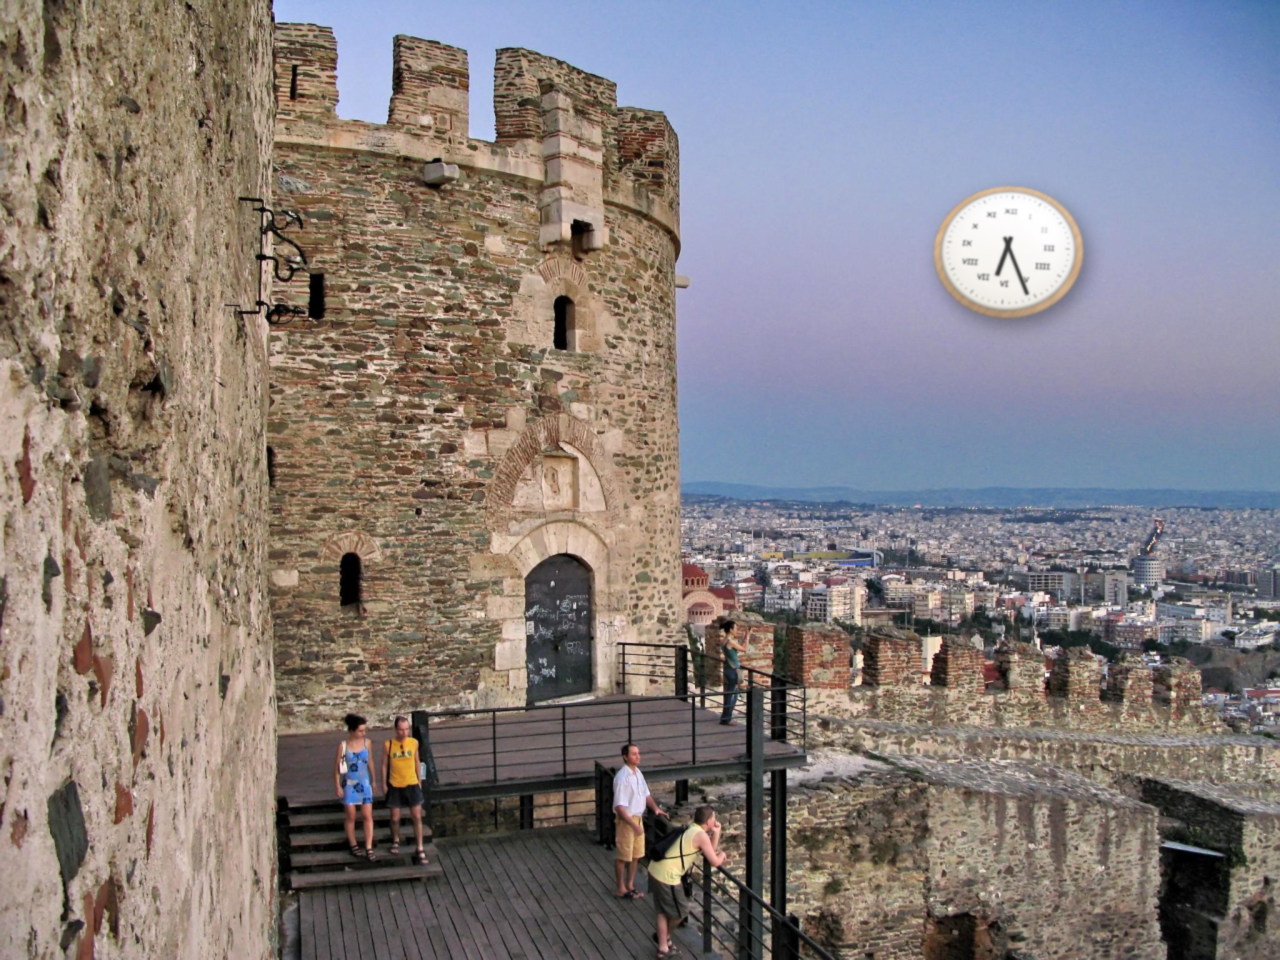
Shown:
6 h 26 min
